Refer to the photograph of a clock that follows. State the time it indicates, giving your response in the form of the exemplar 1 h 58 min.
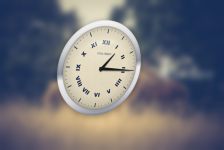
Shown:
1 h 15 min
